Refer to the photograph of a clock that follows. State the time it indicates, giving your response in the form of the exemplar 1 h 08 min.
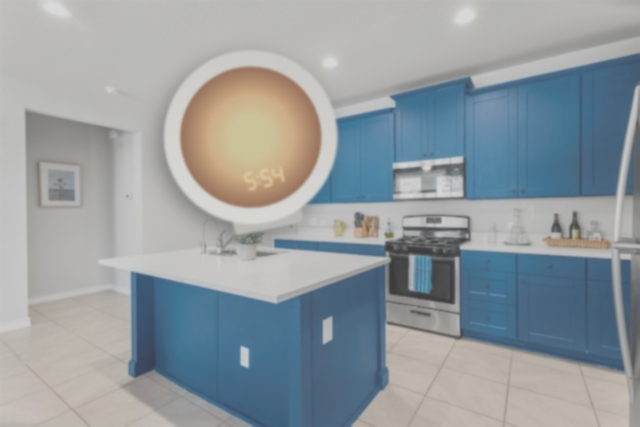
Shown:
5 h 54 min
